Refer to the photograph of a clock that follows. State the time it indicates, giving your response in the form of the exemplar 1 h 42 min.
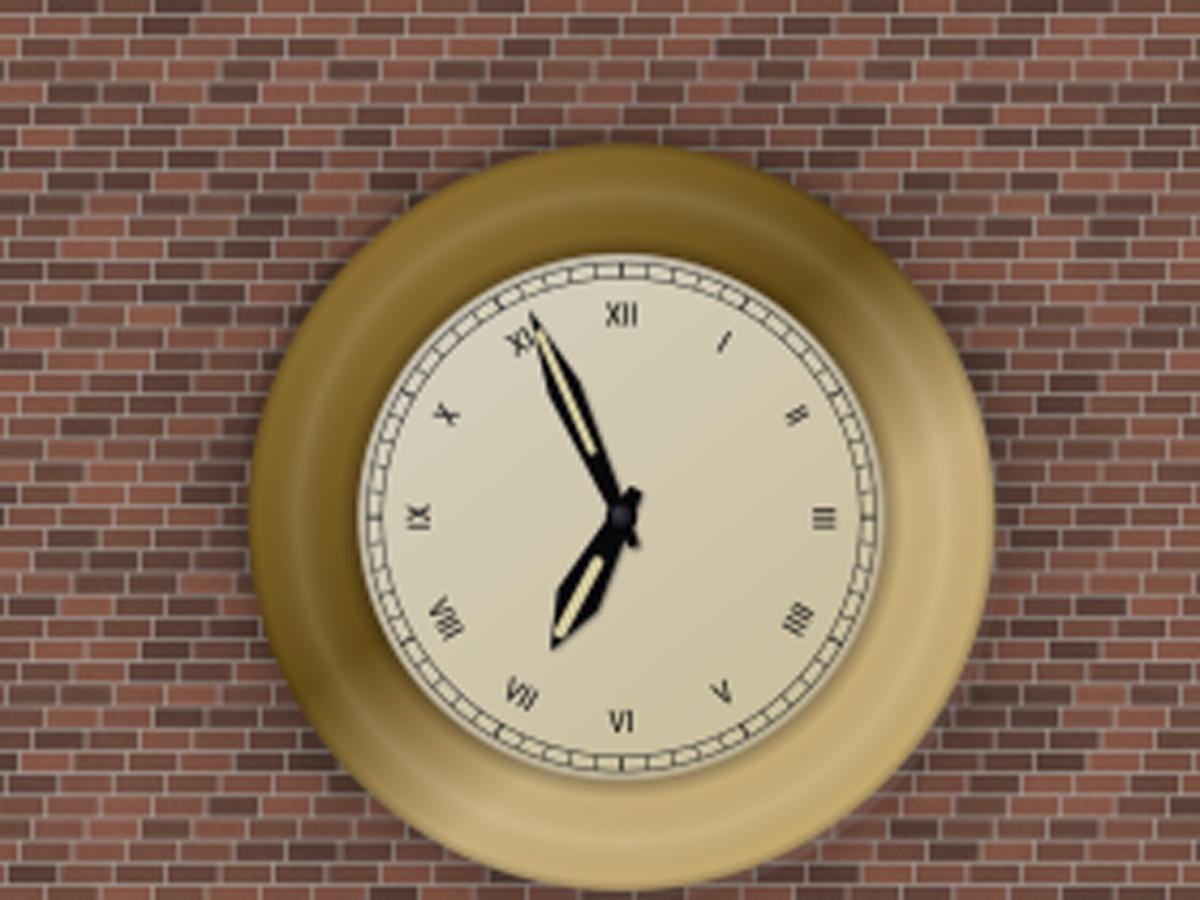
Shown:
6 h 56 min
